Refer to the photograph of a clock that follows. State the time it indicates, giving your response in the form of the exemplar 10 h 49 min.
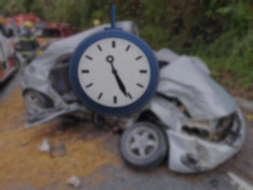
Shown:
11 h 26 min
